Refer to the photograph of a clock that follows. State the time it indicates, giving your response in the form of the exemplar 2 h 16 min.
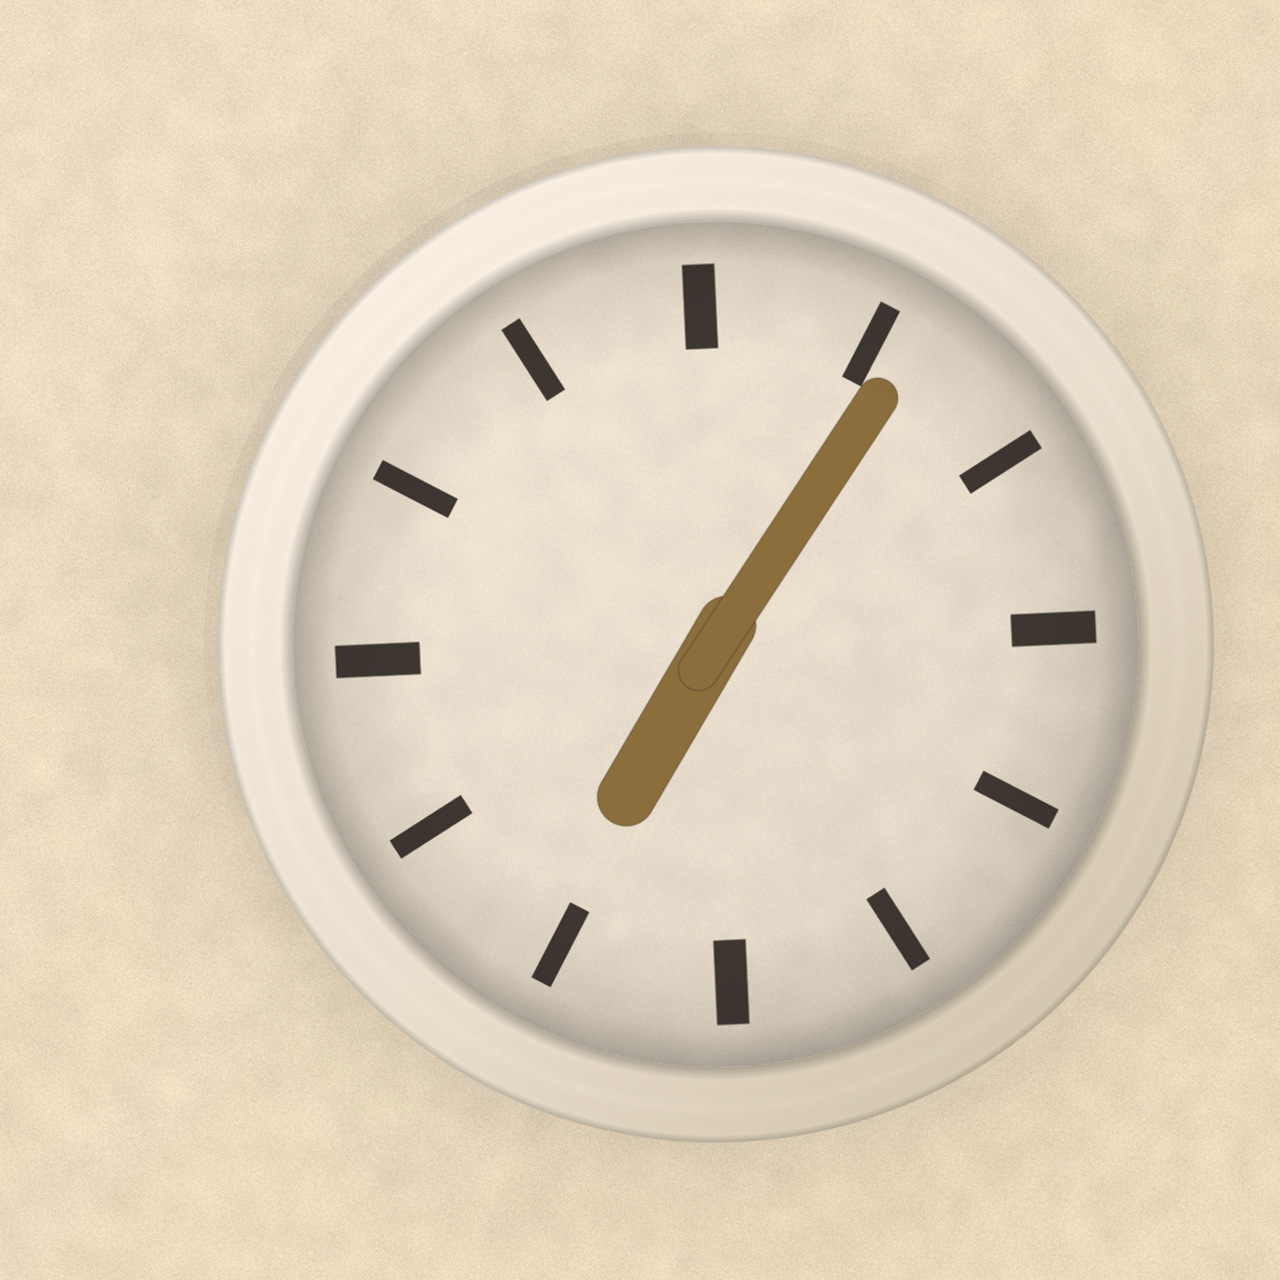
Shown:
7 h 06 min
